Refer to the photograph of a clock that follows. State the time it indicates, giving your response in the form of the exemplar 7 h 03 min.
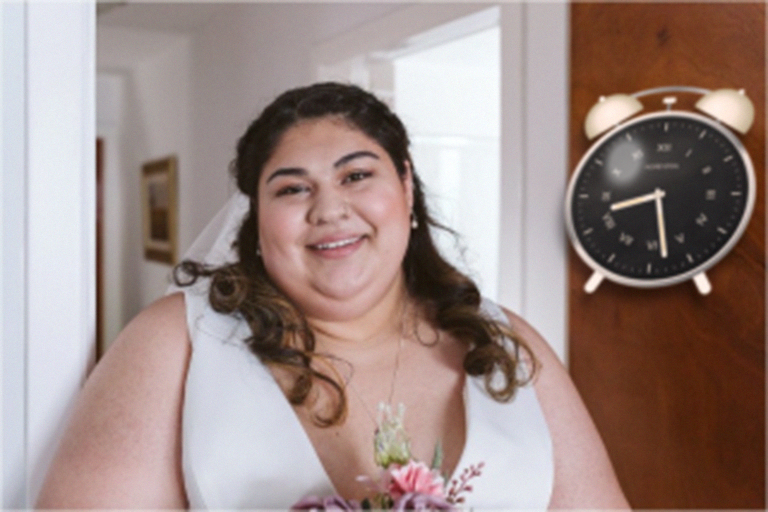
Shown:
8 h 28 min
